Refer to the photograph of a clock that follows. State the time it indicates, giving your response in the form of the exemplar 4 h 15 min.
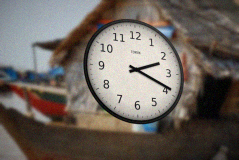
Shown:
2 h 19 min
